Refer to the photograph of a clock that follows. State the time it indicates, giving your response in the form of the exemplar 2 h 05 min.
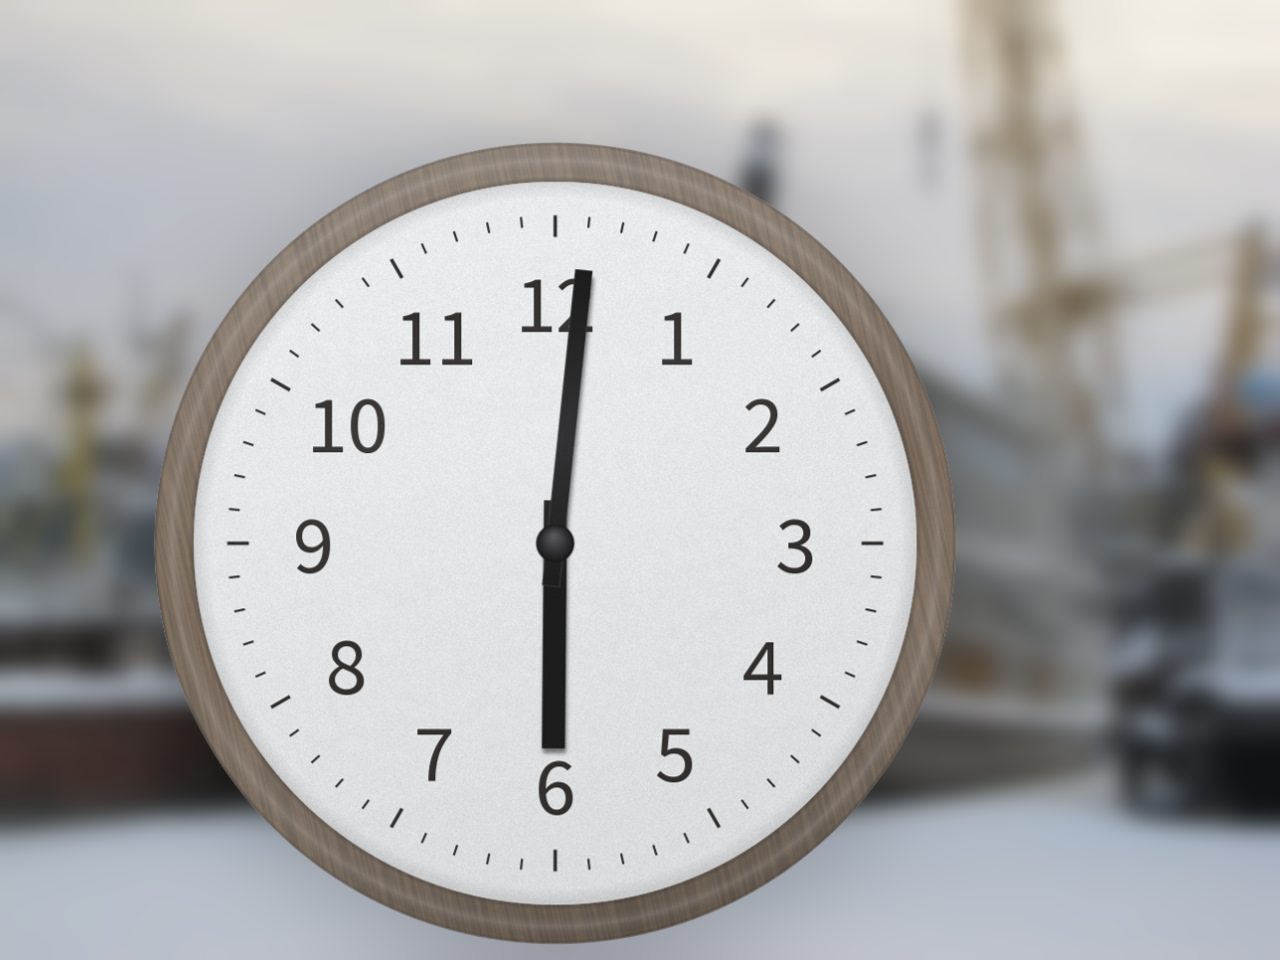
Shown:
6 h 01 min
